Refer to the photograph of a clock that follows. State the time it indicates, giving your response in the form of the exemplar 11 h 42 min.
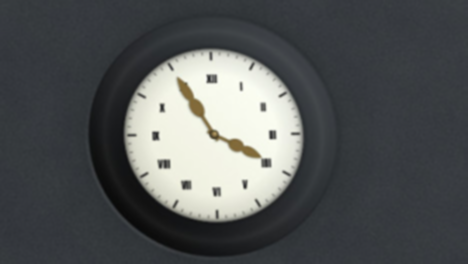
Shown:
3 h 55 min
